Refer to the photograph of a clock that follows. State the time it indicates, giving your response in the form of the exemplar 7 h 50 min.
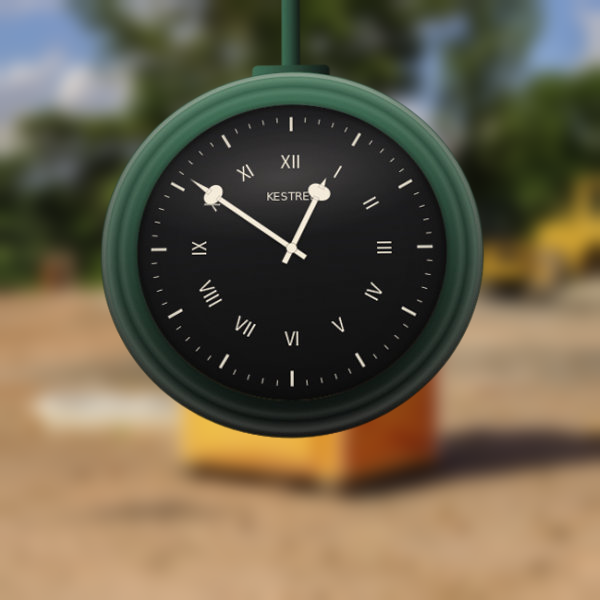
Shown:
12 h 51 min
